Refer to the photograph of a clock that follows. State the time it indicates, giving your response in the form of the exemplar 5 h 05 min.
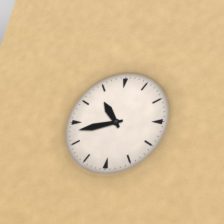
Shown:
10 h 43 min
